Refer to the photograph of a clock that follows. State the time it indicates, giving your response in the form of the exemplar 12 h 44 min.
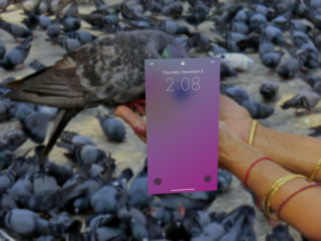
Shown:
2 h 08 min
